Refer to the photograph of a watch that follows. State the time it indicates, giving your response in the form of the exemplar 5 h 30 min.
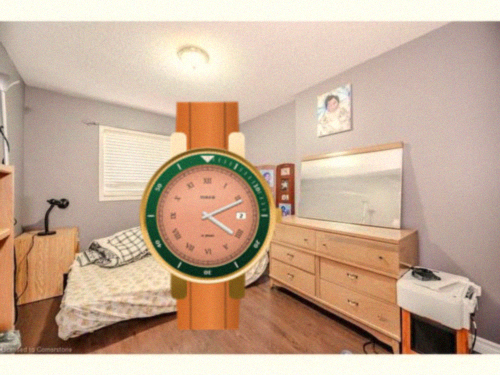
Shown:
4 h 11 min
